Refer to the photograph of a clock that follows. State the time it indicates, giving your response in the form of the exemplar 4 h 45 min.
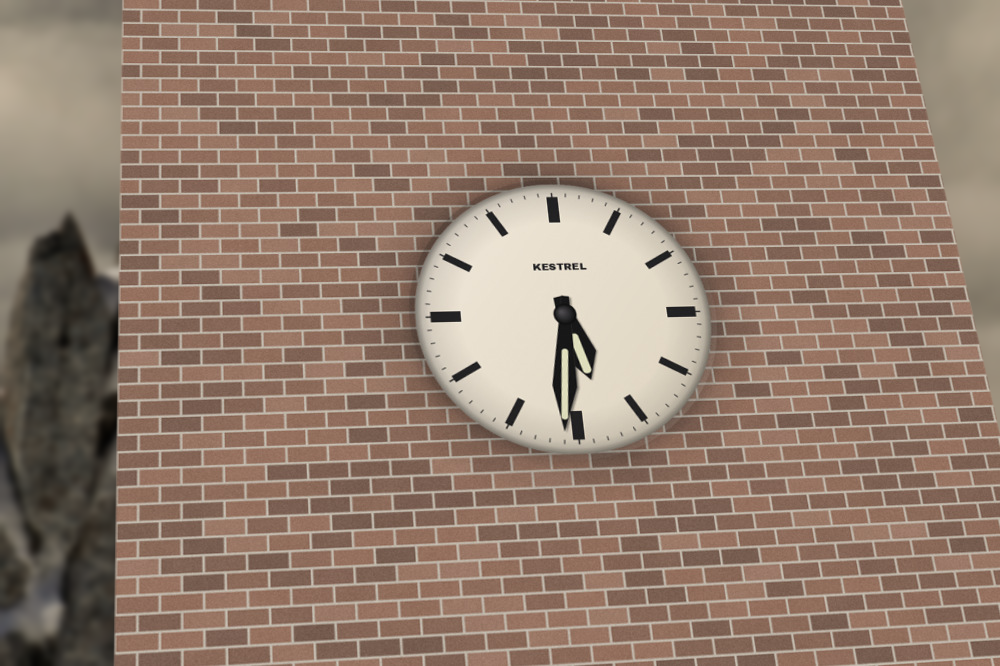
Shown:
5 h 31 min
